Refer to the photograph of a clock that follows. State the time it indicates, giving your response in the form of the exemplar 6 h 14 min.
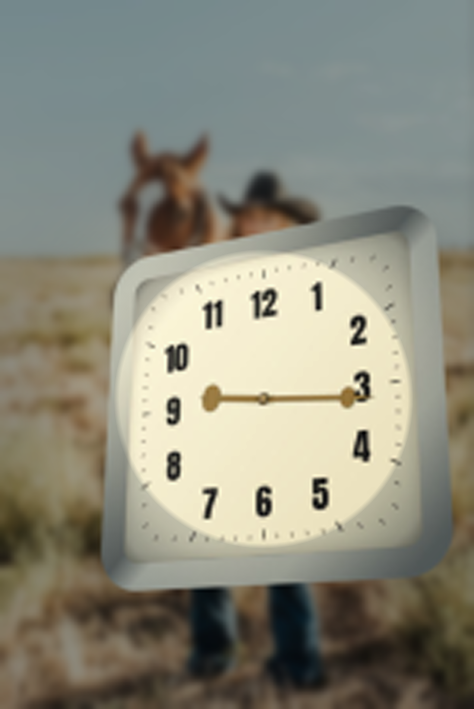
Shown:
9 h 16 min
